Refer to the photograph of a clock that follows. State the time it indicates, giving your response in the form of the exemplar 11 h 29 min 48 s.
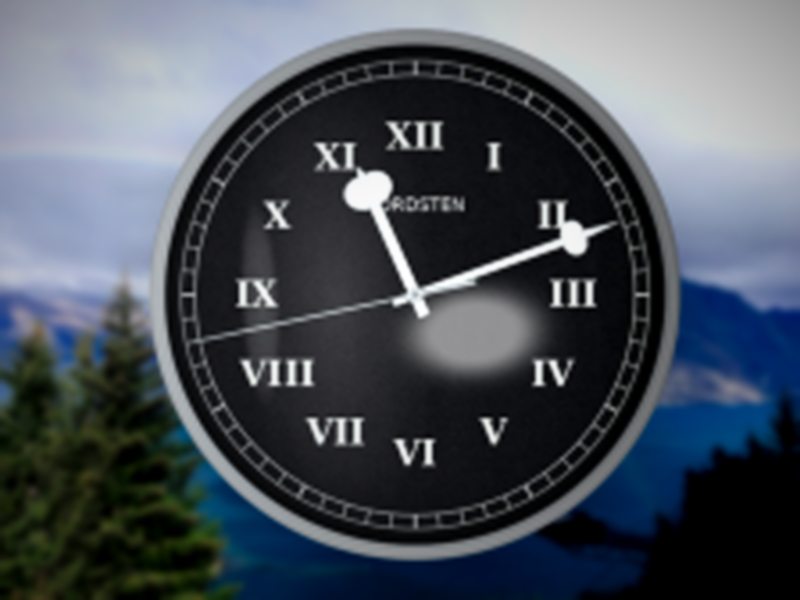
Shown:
11 h 11 min 43 s
